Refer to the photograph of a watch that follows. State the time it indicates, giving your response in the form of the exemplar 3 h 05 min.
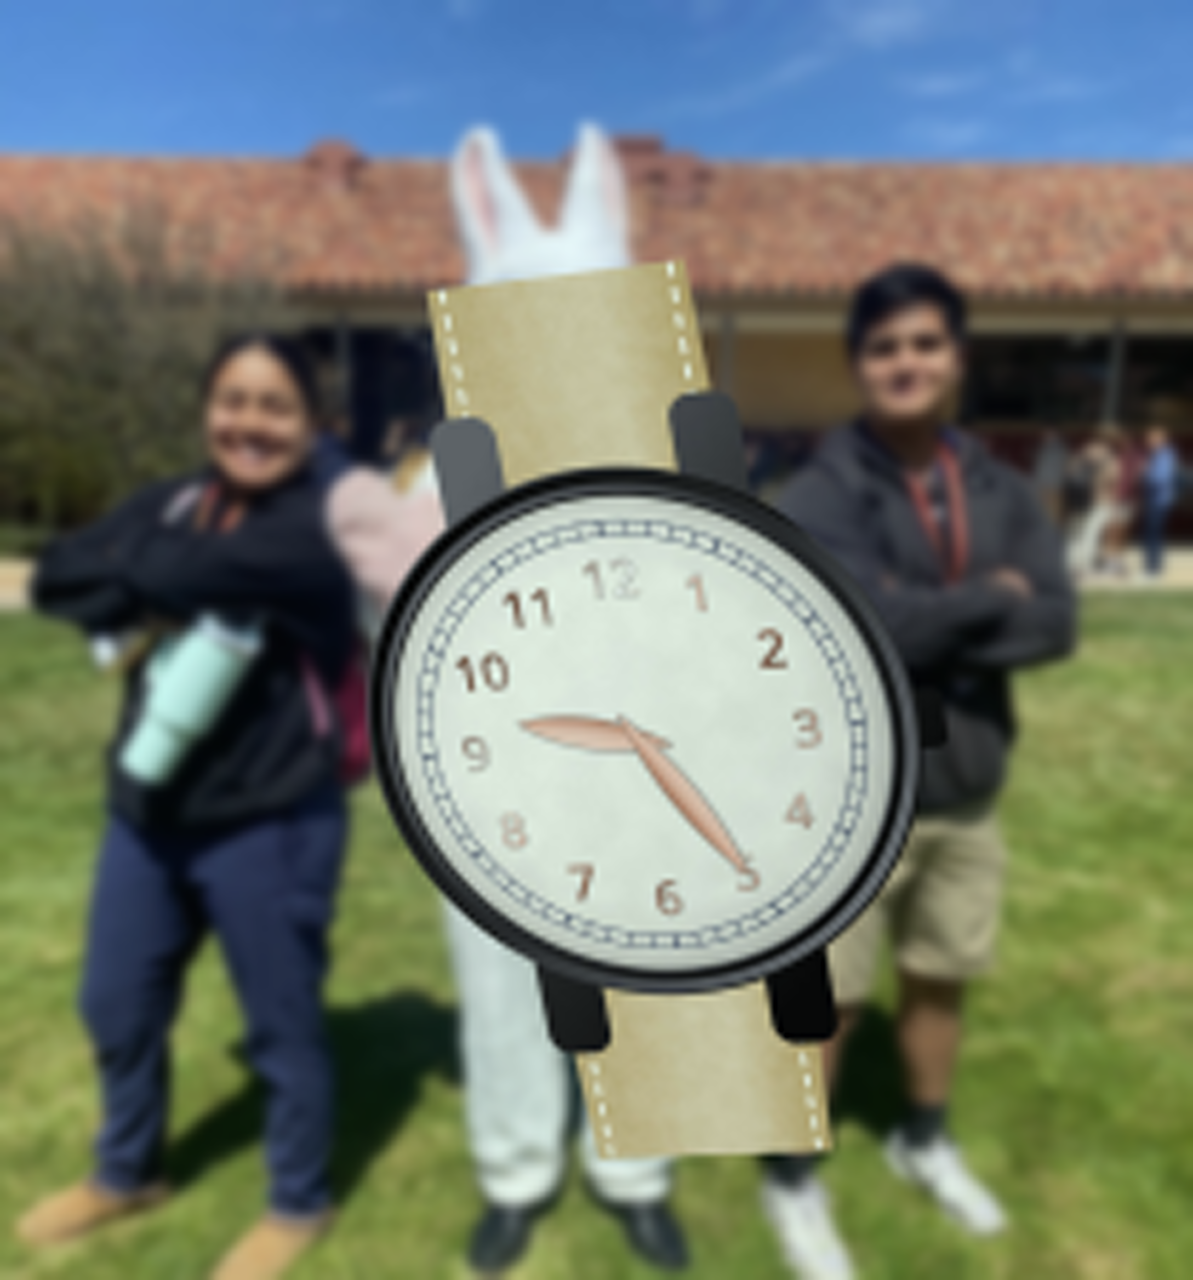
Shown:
9 h 25 min
